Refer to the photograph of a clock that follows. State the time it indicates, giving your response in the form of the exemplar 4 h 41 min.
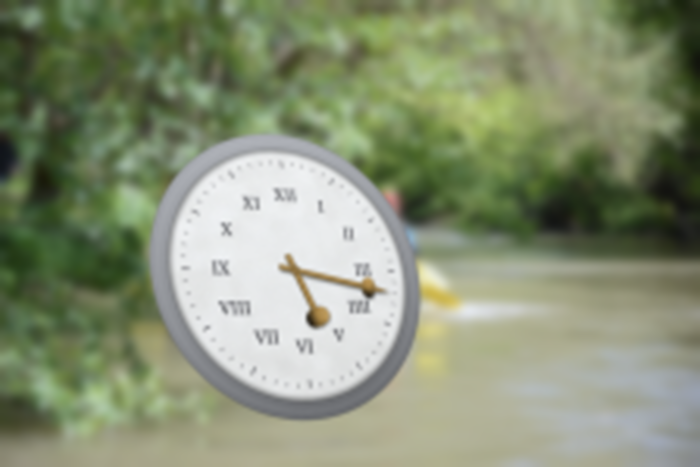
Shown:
5 h 17 min
